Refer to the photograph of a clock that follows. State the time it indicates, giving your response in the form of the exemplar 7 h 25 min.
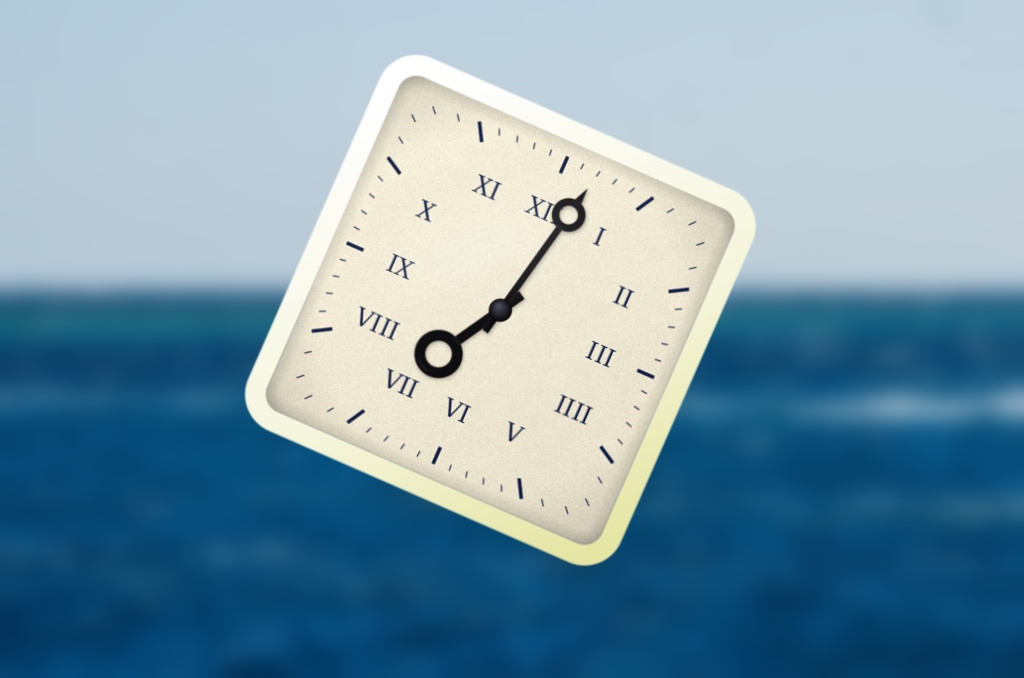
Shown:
7 h 02 min
